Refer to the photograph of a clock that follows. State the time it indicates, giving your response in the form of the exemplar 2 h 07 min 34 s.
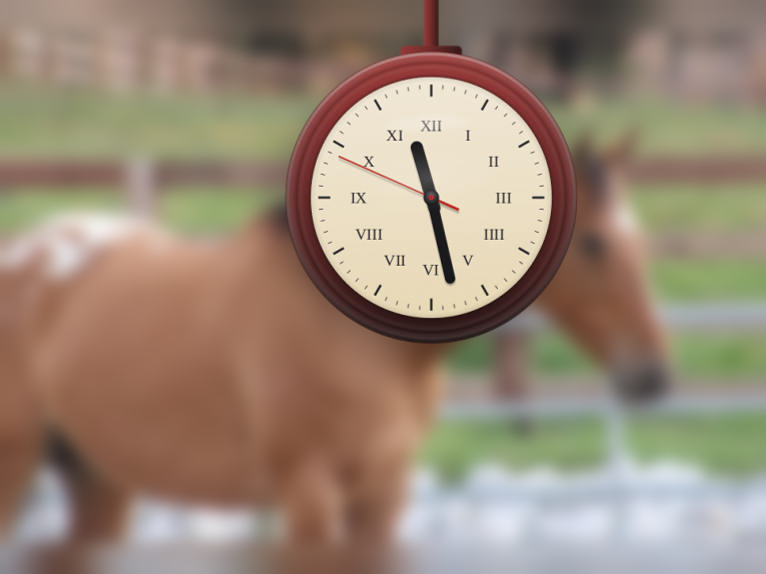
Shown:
11 h 27 min 49 s
